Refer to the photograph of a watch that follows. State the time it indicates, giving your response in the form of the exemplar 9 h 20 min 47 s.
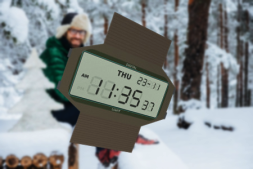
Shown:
11 h 35 min 37 s
